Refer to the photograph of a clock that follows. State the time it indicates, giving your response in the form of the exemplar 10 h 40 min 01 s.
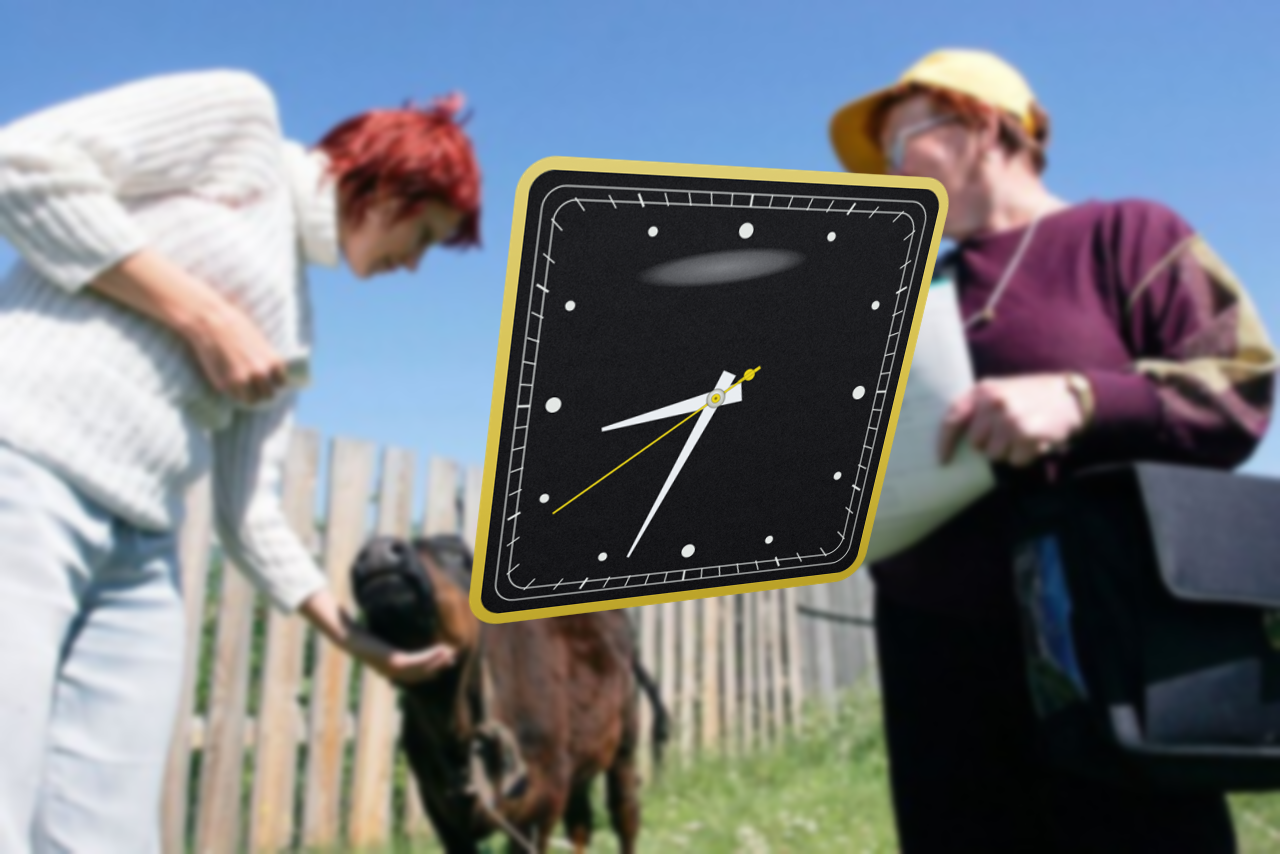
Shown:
8 h 33 min 39 s
